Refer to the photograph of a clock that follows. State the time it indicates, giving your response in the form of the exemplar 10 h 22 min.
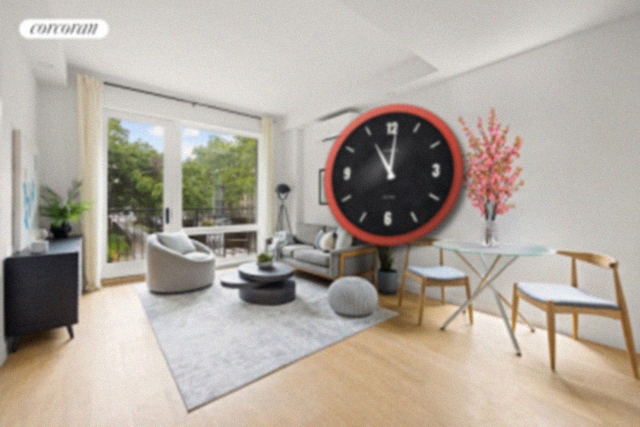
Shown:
11 h 01 min
